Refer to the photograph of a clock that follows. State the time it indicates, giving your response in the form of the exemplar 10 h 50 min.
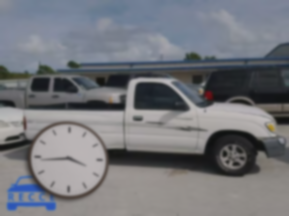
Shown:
3 h 44 min
